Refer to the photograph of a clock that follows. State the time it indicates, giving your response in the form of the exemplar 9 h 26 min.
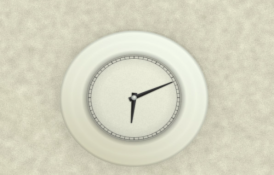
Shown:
6 h 11 min
